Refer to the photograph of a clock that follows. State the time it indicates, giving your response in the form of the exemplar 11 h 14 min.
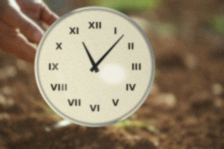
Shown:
11 h 07 min
